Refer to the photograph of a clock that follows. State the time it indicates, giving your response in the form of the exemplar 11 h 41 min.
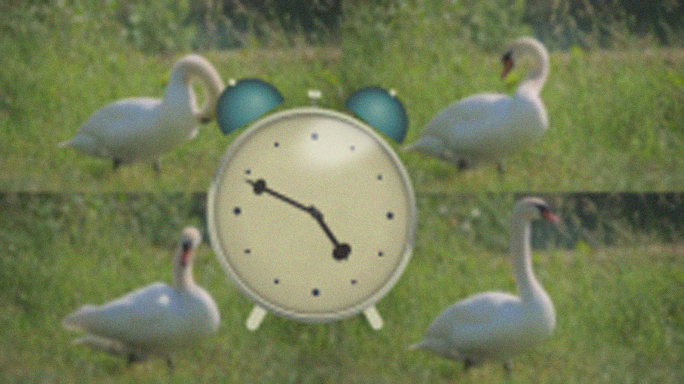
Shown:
4 h 49 min
